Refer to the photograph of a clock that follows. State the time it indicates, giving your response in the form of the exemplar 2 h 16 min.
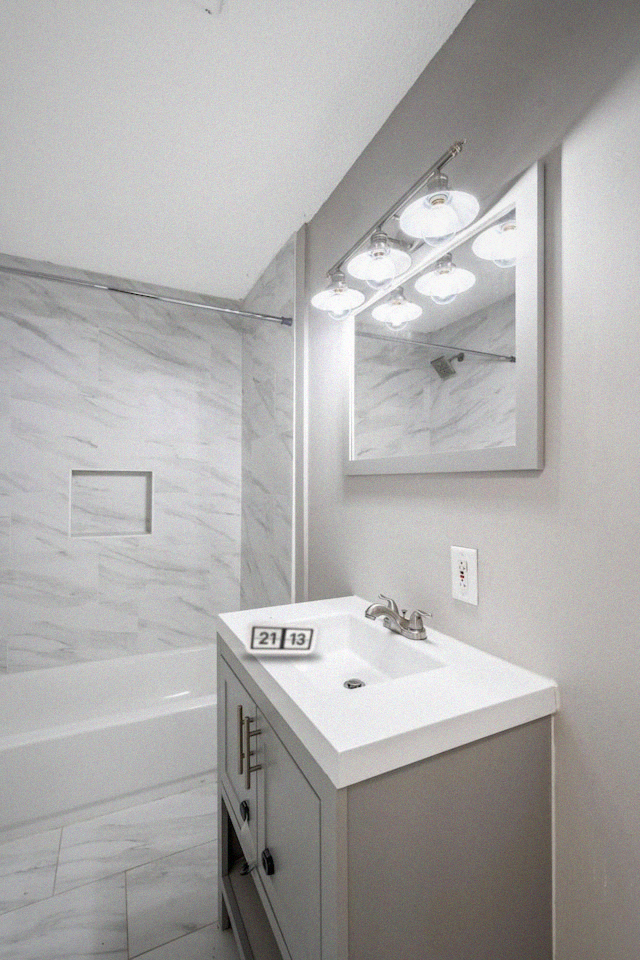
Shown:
21 h 13 min
